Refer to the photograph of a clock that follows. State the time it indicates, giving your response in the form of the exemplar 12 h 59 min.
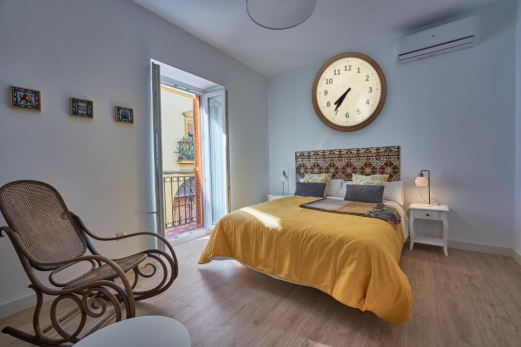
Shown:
7 h 36 min
